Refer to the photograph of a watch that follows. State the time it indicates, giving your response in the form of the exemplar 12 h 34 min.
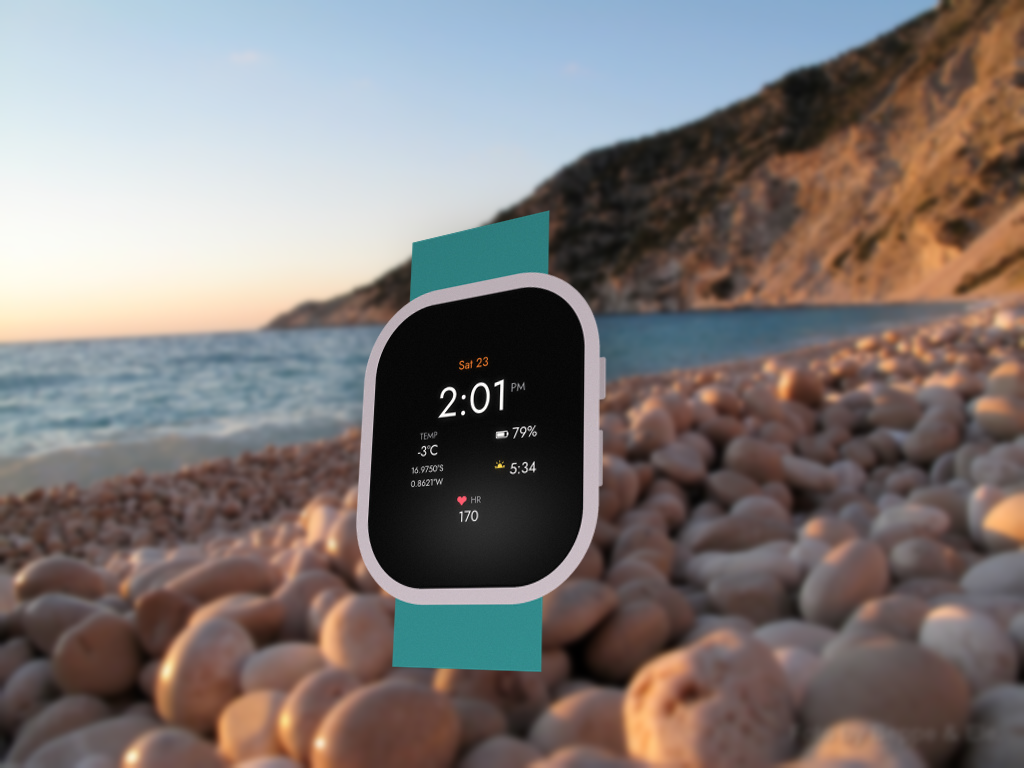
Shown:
2 h 01 min
